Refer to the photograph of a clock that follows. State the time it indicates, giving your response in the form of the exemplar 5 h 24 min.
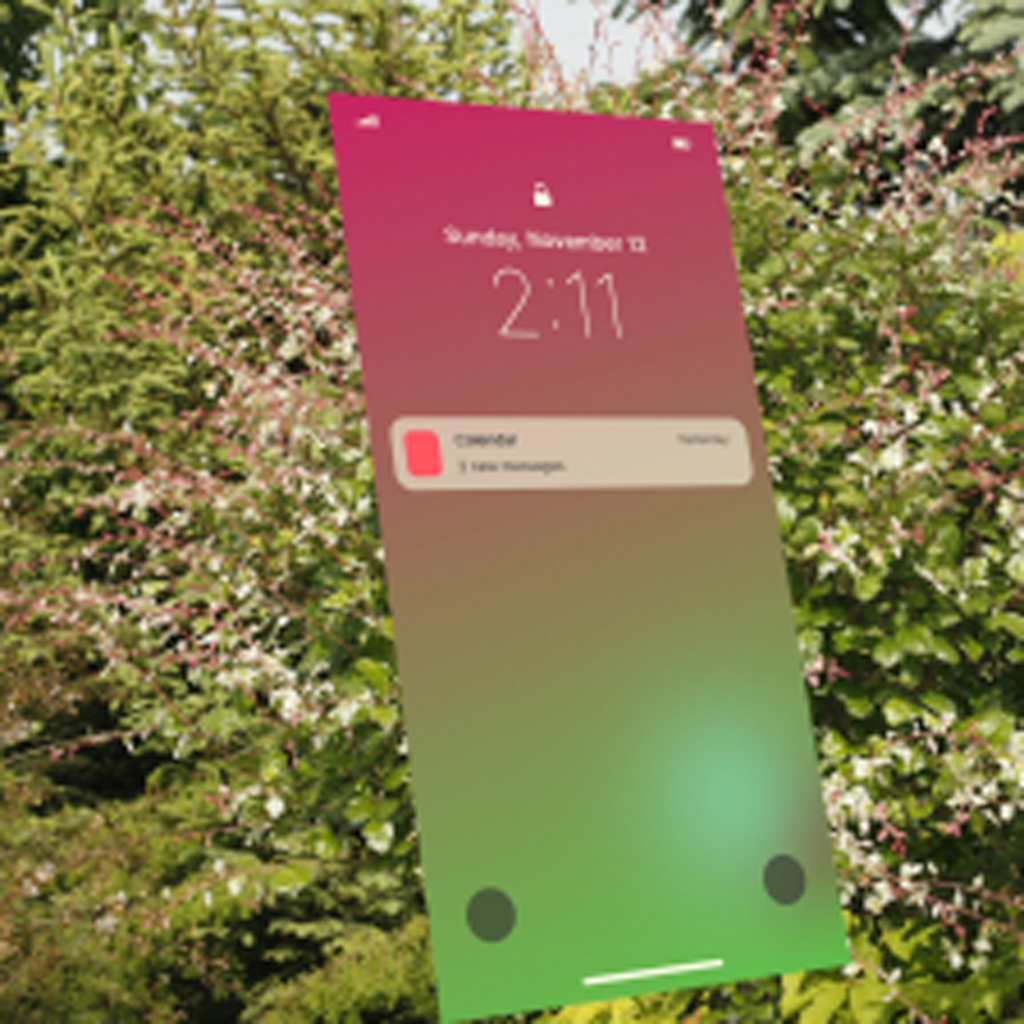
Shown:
2 h 11 min
